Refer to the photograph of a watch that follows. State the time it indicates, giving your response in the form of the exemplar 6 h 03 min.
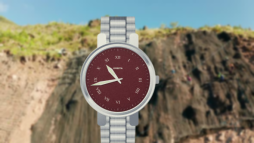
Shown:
10 h 43 min
